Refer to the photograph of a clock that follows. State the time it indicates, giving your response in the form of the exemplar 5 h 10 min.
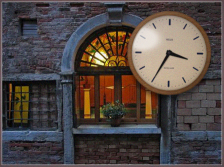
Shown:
3 h 35 min
